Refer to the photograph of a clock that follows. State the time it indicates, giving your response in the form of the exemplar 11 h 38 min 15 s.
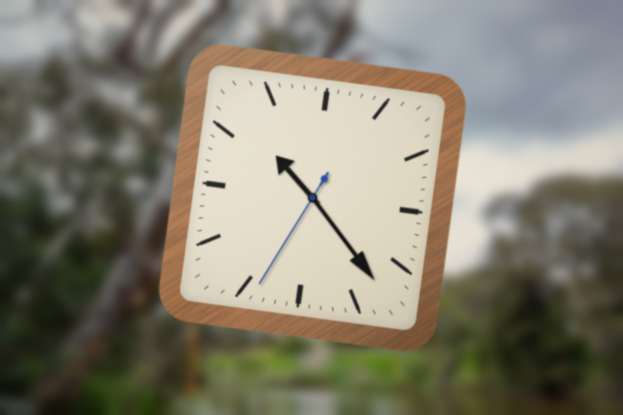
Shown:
10 h 22 min 34 s
